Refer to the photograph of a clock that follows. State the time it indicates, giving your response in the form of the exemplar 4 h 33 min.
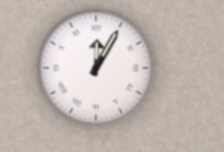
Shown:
12 h 05 min
